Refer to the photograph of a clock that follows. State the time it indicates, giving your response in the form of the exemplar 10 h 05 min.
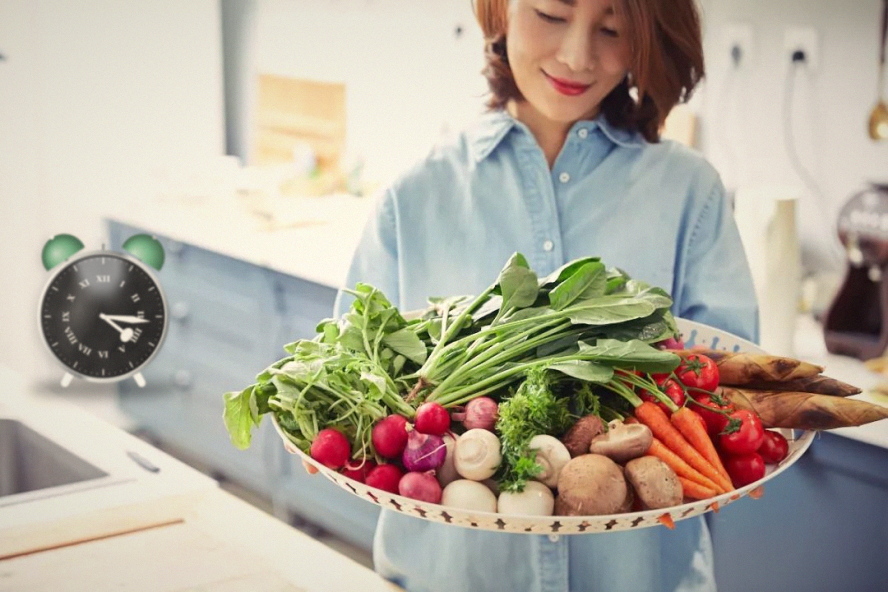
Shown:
4 h 16 min
